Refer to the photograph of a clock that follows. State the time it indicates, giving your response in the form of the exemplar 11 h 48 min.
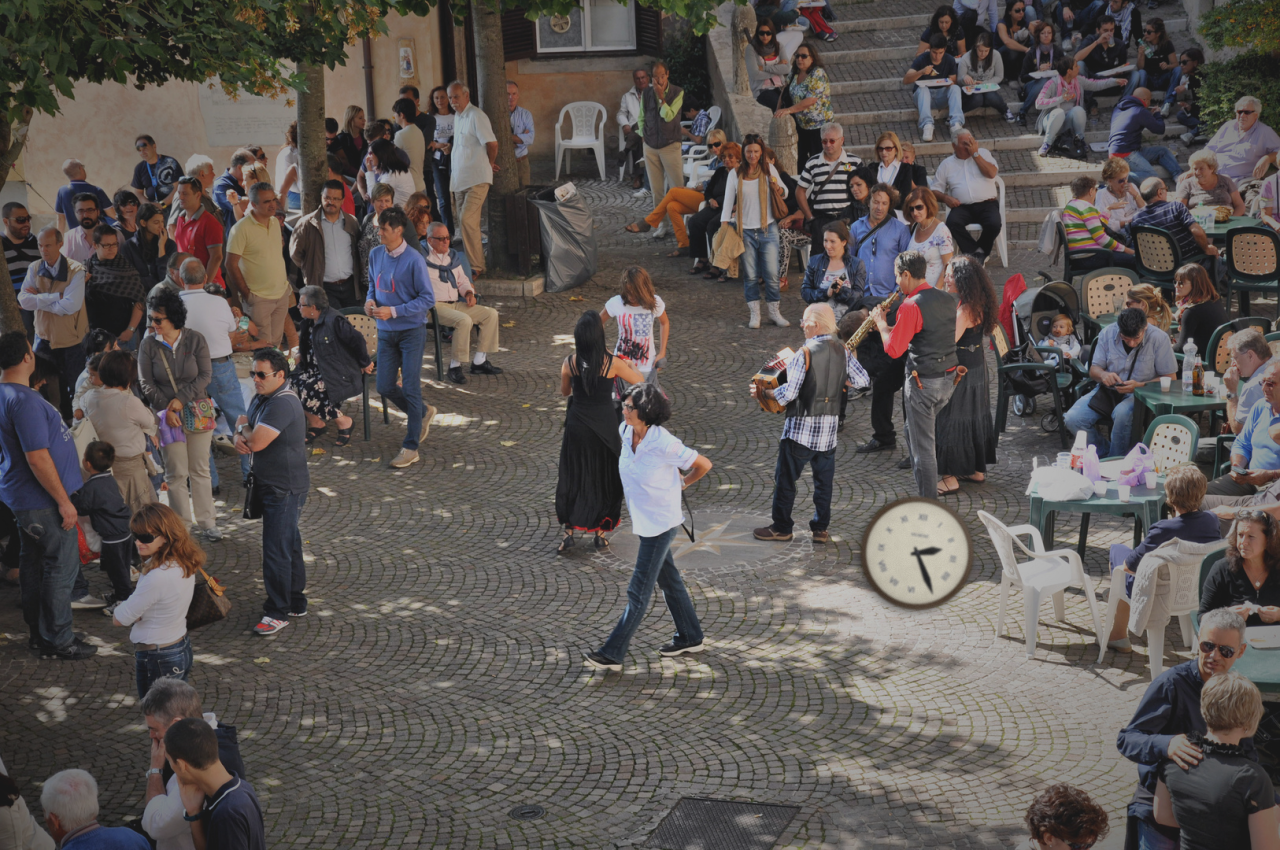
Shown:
2 h 25 min
